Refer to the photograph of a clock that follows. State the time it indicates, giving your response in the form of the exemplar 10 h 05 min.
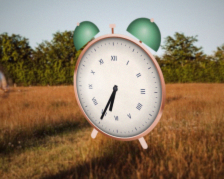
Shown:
6 h 35 min
